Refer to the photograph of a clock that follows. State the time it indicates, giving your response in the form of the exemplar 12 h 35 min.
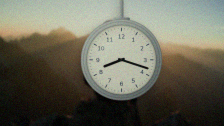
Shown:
8 h 18 min
